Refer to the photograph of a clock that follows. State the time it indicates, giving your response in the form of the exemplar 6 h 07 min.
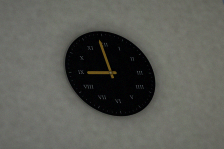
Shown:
8 h 59 min
